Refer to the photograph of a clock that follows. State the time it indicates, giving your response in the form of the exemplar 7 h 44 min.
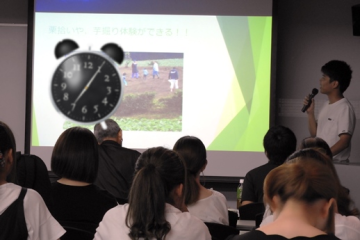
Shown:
7 h 05 min
